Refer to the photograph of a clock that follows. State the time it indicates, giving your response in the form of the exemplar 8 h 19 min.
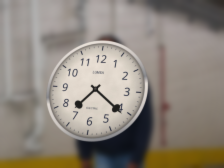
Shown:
7 h 21 min
